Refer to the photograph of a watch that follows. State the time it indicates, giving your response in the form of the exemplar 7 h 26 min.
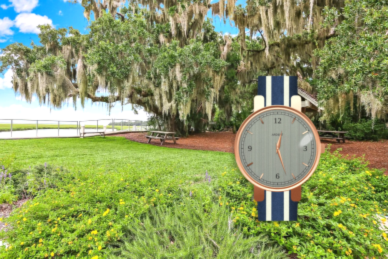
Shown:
12 h 27 min
